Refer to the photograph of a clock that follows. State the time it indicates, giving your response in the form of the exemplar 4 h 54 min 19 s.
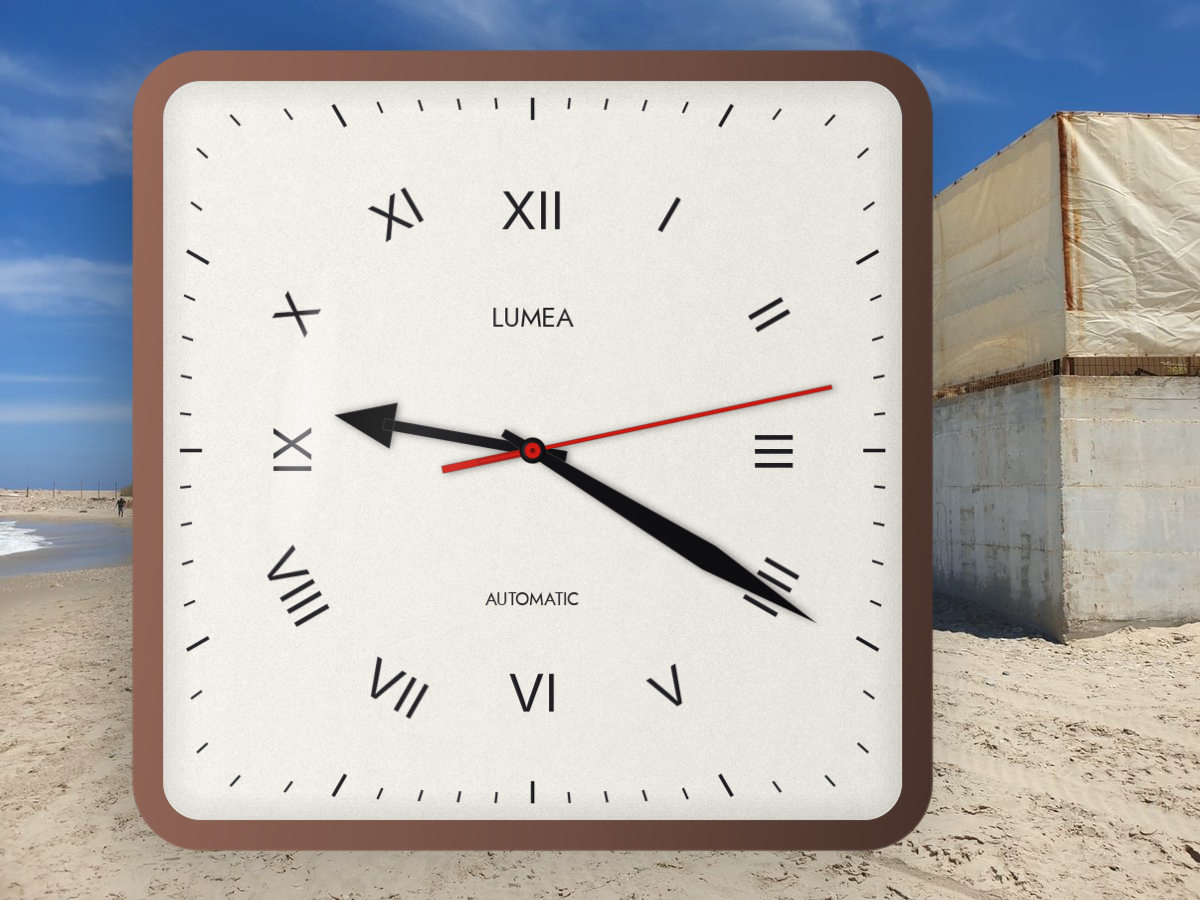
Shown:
9 h 20 min 13 s
